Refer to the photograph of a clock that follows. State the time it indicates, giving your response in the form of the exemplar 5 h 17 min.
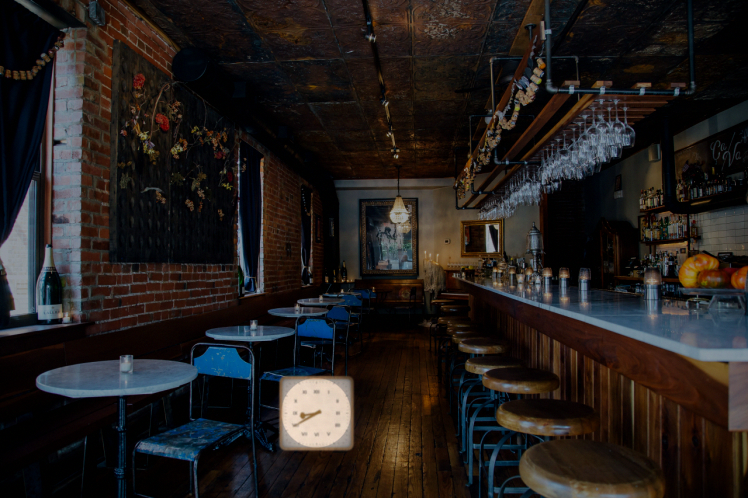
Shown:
8 h 40 min
